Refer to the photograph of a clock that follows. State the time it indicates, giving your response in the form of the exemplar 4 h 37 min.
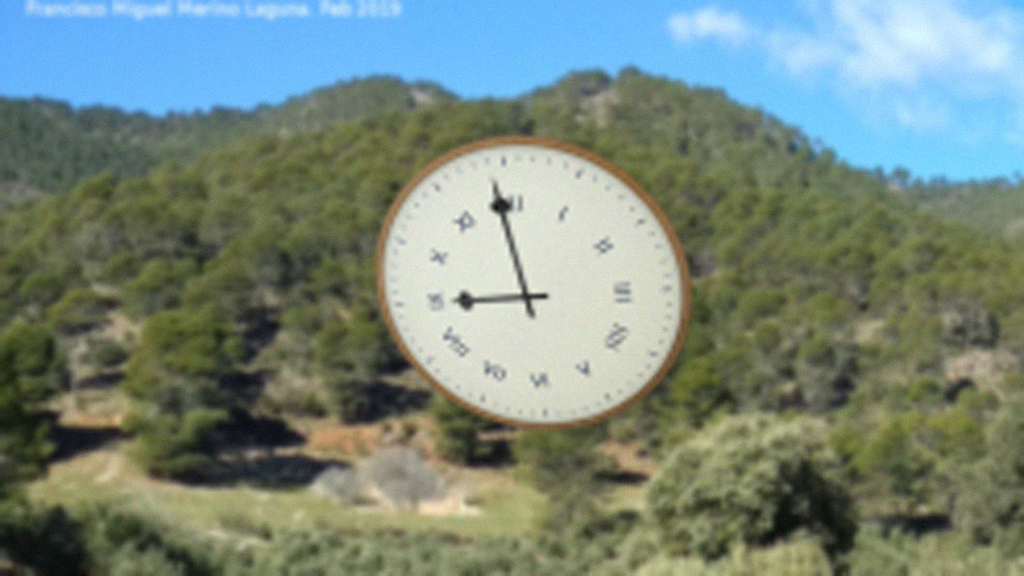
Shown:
8 h 59 min
